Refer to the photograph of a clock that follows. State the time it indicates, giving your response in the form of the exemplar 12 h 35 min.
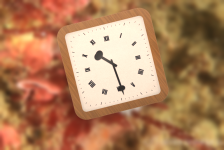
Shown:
10 h 29 min
